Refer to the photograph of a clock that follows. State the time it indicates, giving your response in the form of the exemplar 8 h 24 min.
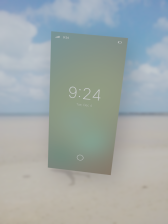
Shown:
9 h 24 min
